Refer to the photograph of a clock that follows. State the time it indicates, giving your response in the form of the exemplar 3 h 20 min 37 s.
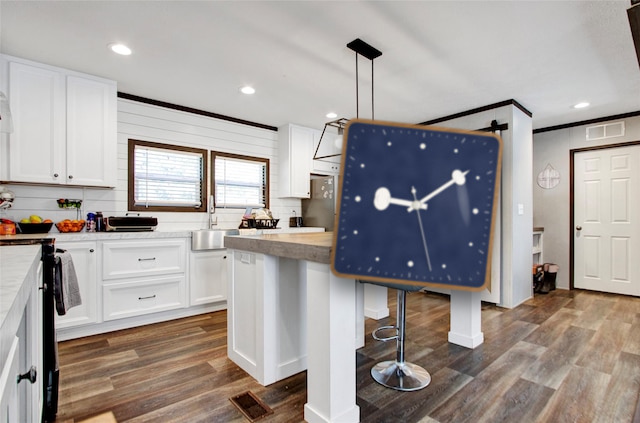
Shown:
9 h 08 min 27 s
